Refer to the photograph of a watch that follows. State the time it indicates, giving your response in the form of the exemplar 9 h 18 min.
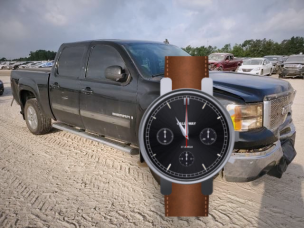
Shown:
11 h 00 min
